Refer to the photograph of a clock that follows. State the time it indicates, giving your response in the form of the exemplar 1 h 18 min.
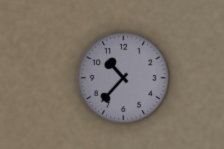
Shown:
10 h 37 min
